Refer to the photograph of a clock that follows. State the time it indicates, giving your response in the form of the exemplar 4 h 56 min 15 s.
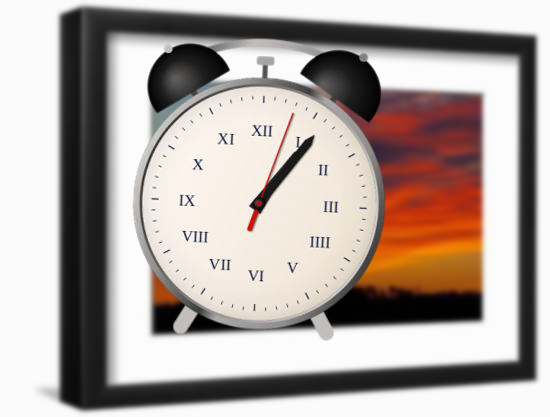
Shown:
1 h 06 min 03 s
